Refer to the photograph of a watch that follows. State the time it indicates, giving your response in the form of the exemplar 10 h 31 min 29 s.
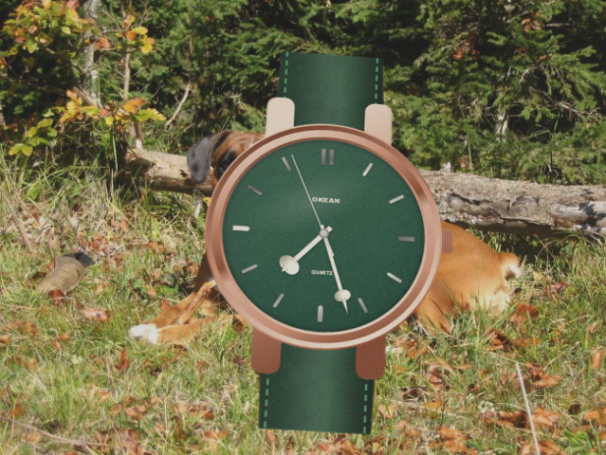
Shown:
7 h 26 min 56 s
